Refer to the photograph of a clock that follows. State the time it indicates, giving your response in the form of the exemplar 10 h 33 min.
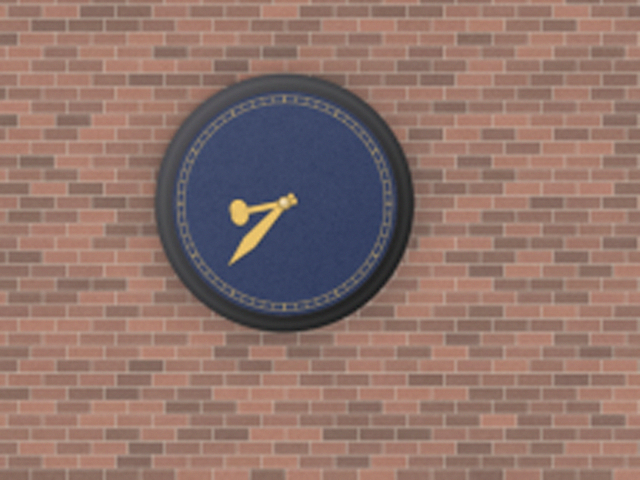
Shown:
8 h 37 min
